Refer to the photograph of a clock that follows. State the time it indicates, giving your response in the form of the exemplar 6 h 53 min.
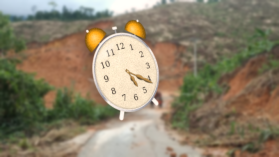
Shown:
5 h 21 min
